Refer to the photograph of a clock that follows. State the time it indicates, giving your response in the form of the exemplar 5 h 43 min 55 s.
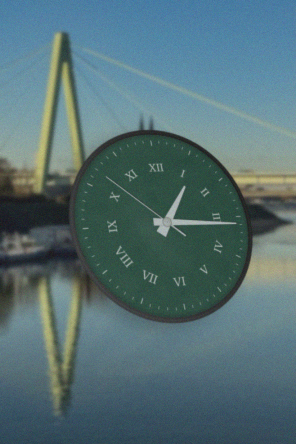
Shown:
1 h 15 min 52 s
